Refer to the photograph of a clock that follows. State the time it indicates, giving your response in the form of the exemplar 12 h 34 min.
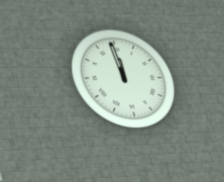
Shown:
11 h 59 min
